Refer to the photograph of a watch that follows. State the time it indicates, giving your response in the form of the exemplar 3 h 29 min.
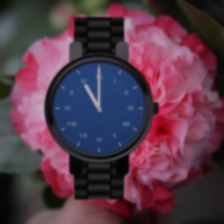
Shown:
11 h 00 min
